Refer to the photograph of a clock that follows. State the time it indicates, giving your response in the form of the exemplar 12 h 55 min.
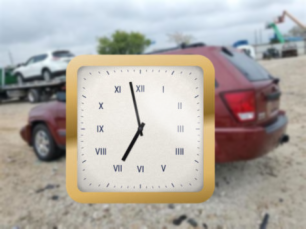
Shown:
6 h 58 min
